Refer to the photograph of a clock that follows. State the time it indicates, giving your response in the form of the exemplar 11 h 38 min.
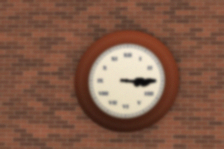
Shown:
3 h 15 min
